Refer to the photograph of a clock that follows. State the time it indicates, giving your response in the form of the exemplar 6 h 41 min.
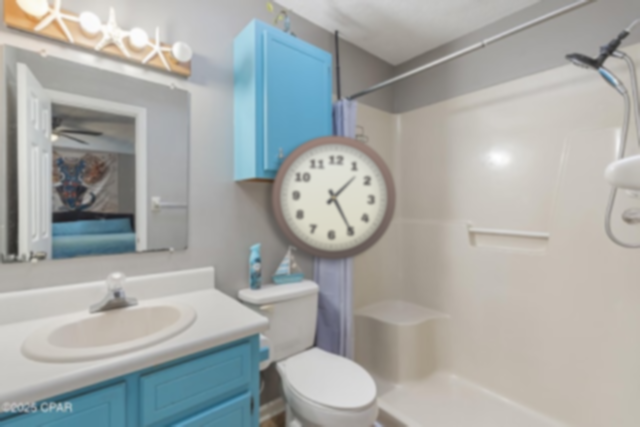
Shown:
1 h 25 min
